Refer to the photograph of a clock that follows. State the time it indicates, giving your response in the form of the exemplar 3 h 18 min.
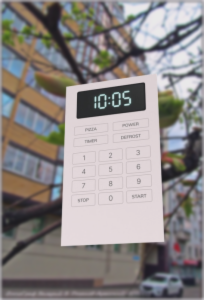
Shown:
10 h 05 min
